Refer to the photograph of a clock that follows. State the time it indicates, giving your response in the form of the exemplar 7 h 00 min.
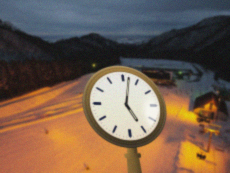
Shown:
5 h 02 min
